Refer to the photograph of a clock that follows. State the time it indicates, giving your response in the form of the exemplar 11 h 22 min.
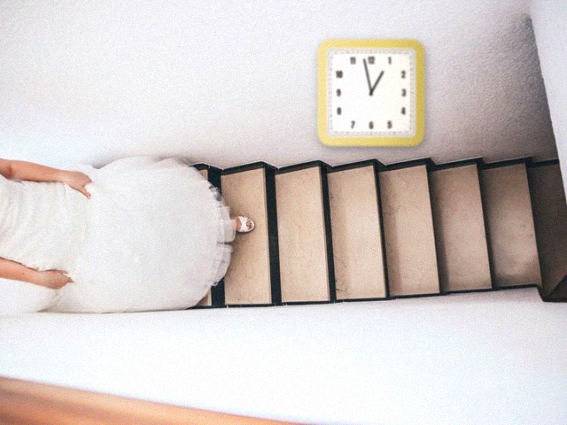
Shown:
12 h 58 min
